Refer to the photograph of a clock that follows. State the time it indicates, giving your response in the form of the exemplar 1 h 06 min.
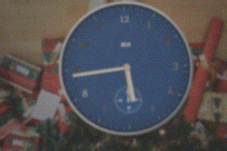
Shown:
5 h 44 min
